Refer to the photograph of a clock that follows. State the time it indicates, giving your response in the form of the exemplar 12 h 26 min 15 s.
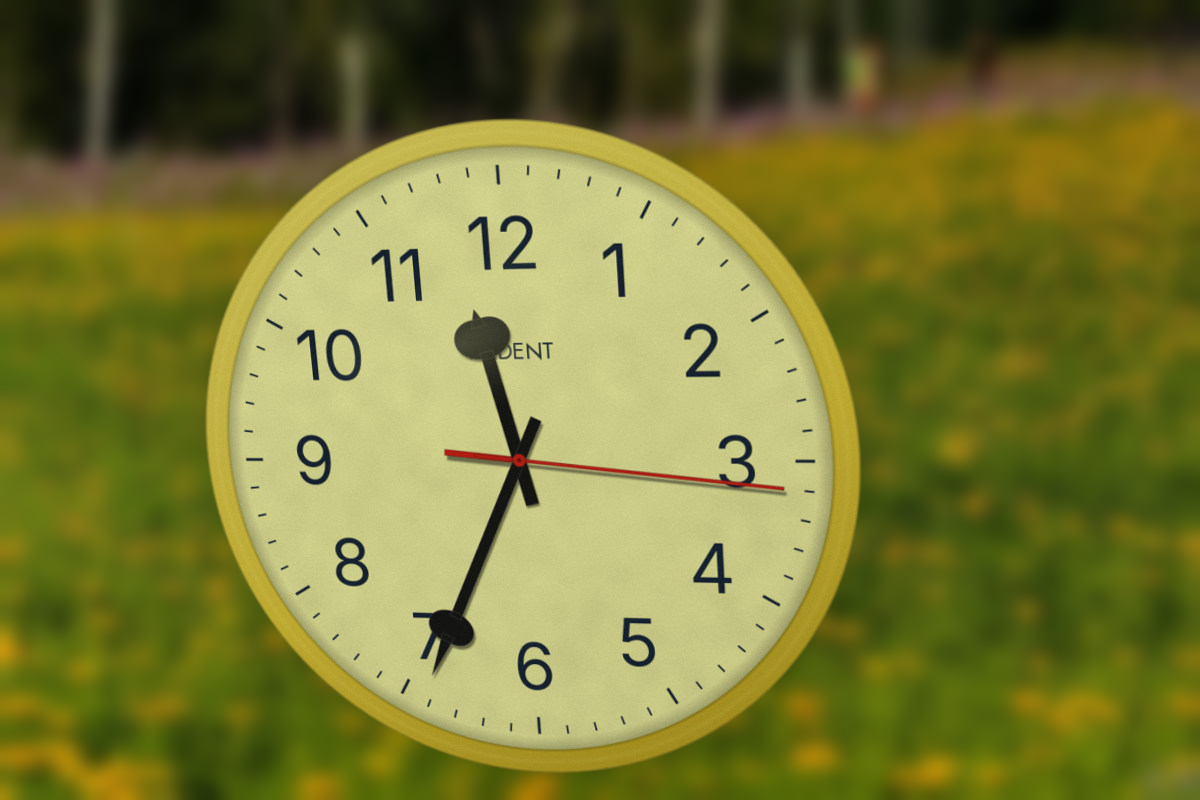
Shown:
11 h 34 min 16 s
